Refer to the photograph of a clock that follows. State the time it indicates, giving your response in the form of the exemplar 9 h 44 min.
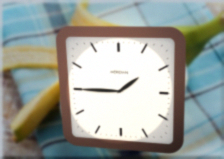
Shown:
1 h 45 min
